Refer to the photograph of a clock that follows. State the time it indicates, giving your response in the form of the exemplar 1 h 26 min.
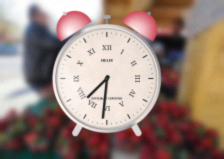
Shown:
7 h 31 min
